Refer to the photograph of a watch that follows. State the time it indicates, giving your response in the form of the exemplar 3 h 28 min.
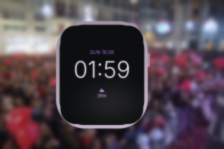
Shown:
1 h 59 min
